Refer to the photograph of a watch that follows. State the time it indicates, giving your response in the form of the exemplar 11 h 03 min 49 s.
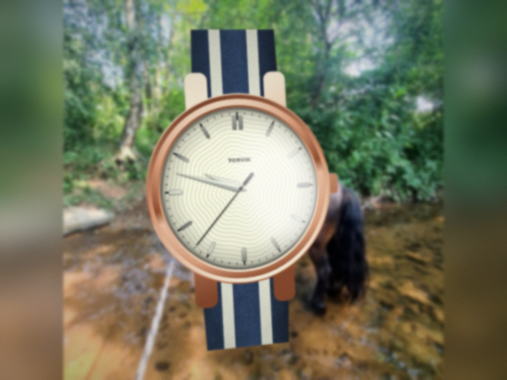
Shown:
9 h 47 min 37 s
